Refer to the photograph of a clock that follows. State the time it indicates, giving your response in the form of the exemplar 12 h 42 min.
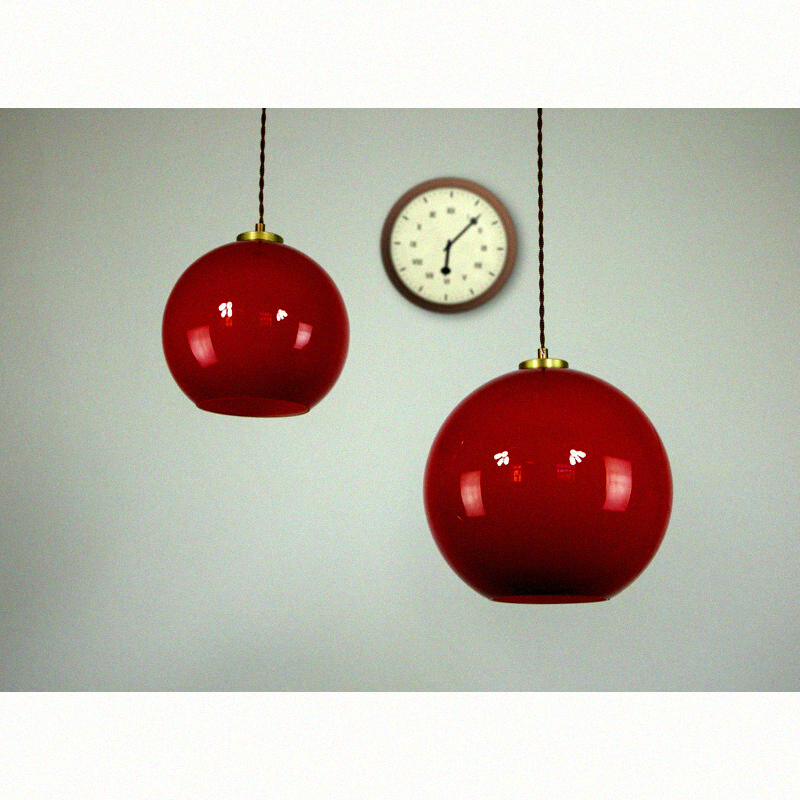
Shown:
6 h 07 min
